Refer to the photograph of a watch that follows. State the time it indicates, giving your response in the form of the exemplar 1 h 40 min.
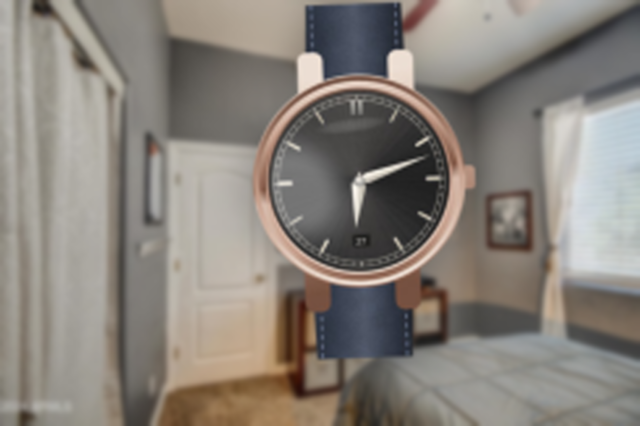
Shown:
6 h 12 min
